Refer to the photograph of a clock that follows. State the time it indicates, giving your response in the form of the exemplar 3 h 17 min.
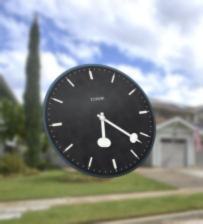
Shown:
6 h 22 min
